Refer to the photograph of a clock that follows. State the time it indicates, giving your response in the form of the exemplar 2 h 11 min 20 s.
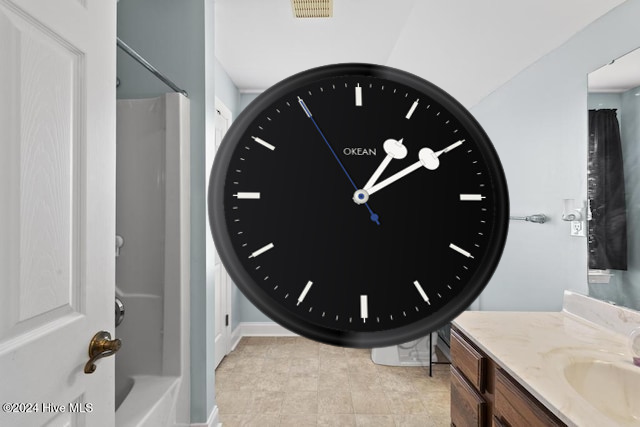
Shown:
1 h 09 min 55 s
